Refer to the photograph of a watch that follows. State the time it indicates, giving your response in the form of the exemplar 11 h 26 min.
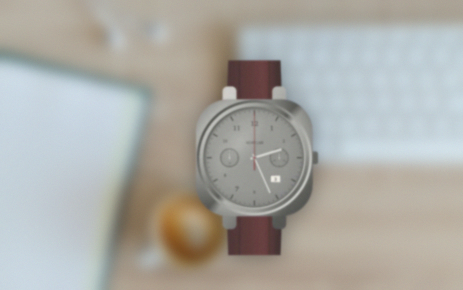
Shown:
2 h 26 min
